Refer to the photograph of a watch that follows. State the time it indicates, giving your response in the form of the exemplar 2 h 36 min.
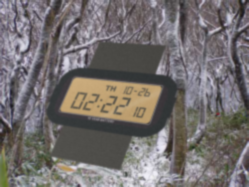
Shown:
2 h 22 min
